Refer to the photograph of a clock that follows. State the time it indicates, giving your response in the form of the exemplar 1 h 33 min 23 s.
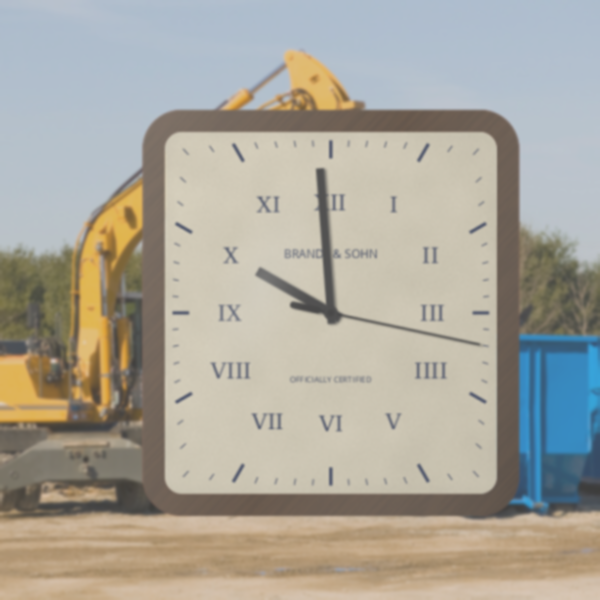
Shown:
9 h 59 min 17 s
